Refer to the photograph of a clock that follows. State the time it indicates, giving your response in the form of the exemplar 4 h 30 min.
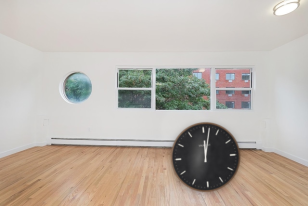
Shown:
12 h 02 min
